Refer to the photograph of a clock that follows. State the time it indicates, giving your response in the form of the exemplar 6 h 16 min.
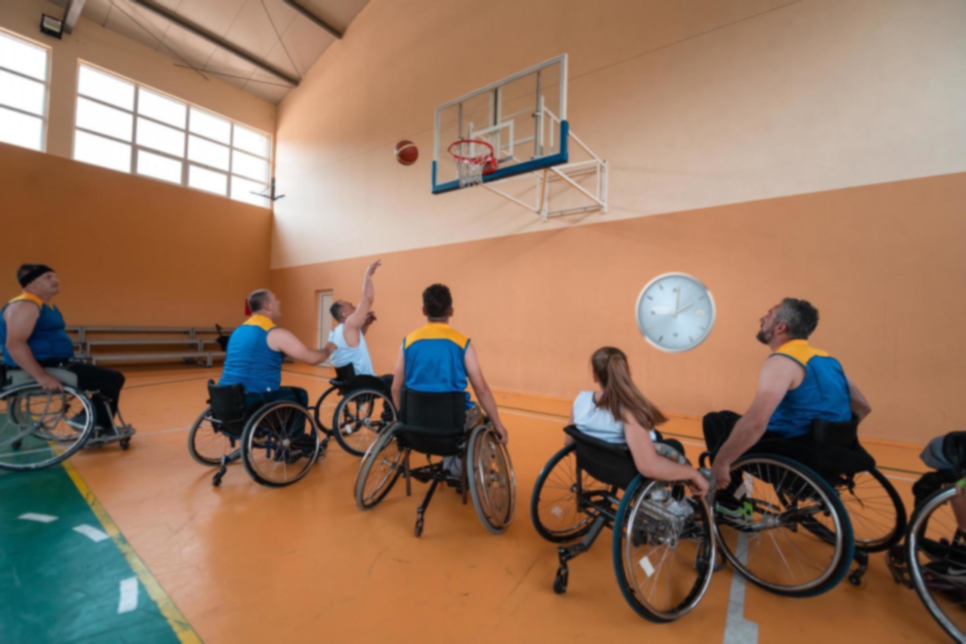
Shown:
2 h 01 min
